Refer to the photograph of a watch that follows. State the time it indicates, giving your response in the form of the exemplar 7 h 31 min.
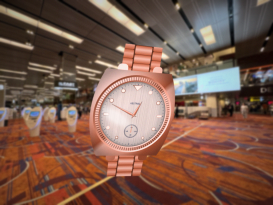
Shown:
12 h 49 min
